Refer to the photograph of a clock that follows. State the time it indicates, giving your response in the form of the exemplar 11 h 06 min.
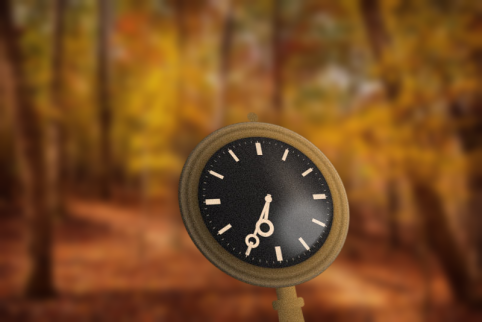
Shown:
6 h 35 min
